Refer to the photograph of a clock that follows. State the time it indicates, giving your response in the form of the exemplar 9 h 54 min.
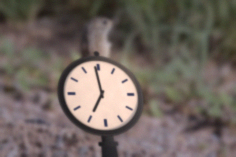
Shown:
6 h 59 min
